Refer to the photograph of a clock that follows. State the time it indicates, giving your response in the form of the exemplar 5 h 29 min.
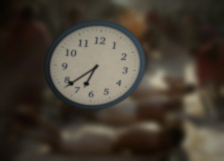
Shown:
6 h 38 min
